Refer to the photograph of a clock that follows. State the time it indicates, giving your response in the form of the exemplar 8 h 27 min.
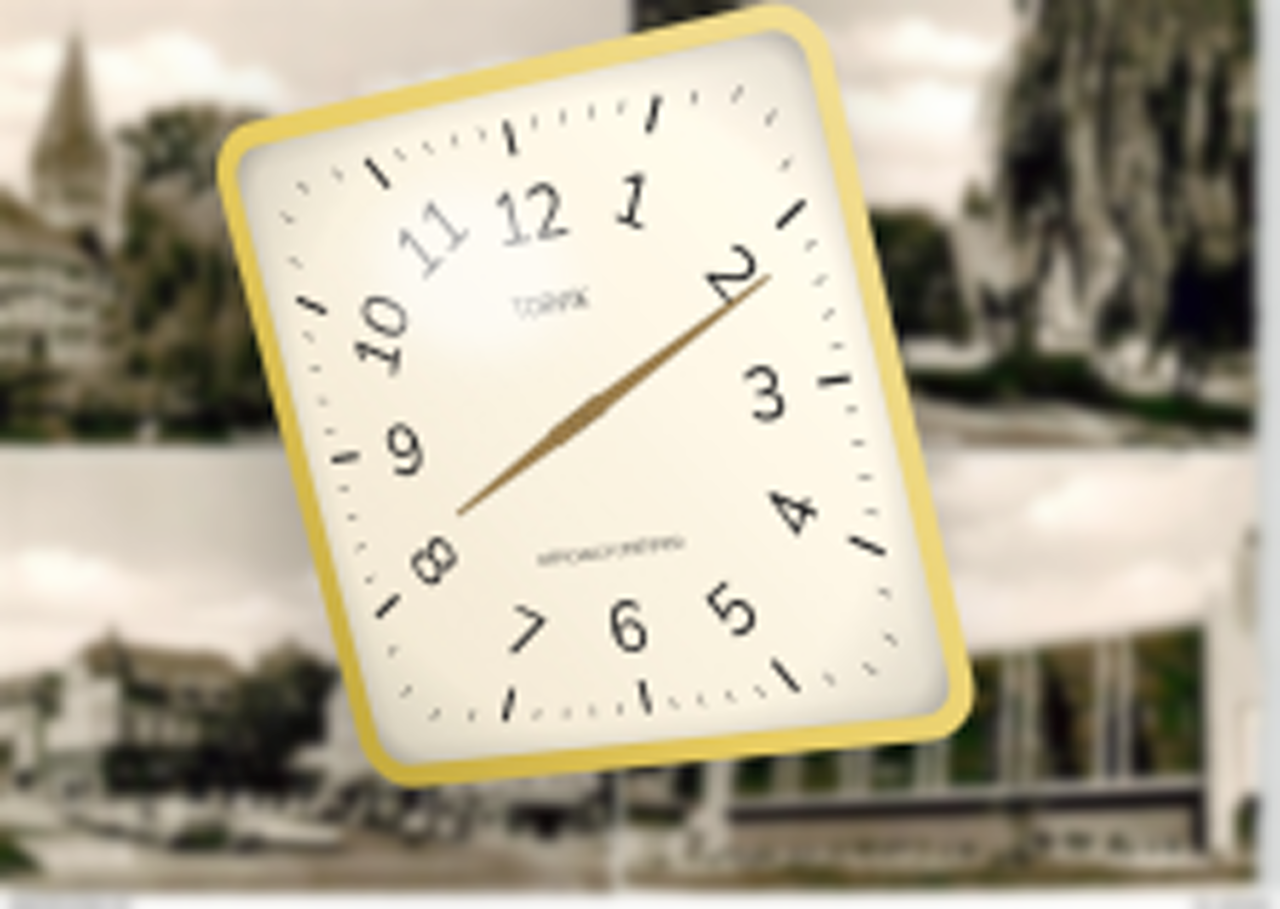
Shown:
8 h 11 min
